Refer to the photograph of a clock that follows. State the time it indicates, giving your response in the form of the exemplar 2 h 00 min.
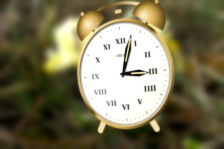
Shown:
3 h 03 min
